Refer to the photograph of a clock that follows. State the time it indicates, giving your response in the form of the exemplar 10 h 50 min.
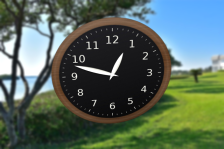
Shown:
12 h 48 min
